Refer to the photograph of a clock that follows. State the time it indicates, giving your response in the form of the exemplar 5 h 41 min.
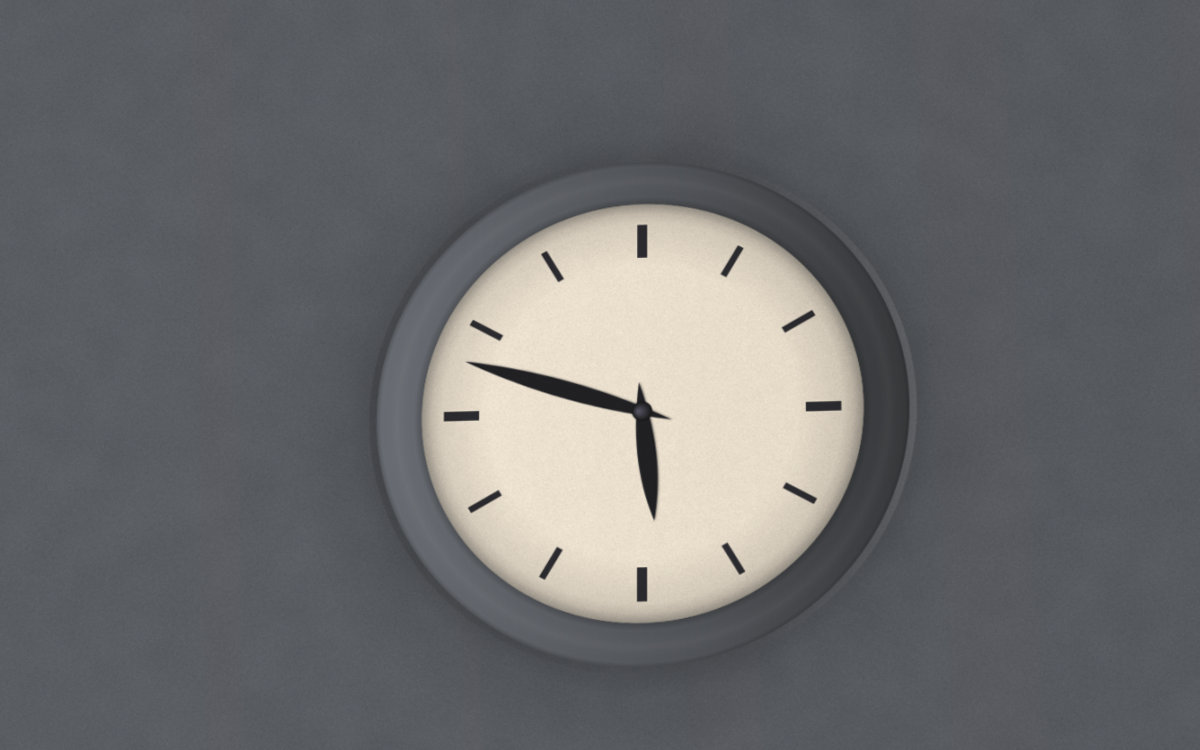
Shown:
5 h 48 min
